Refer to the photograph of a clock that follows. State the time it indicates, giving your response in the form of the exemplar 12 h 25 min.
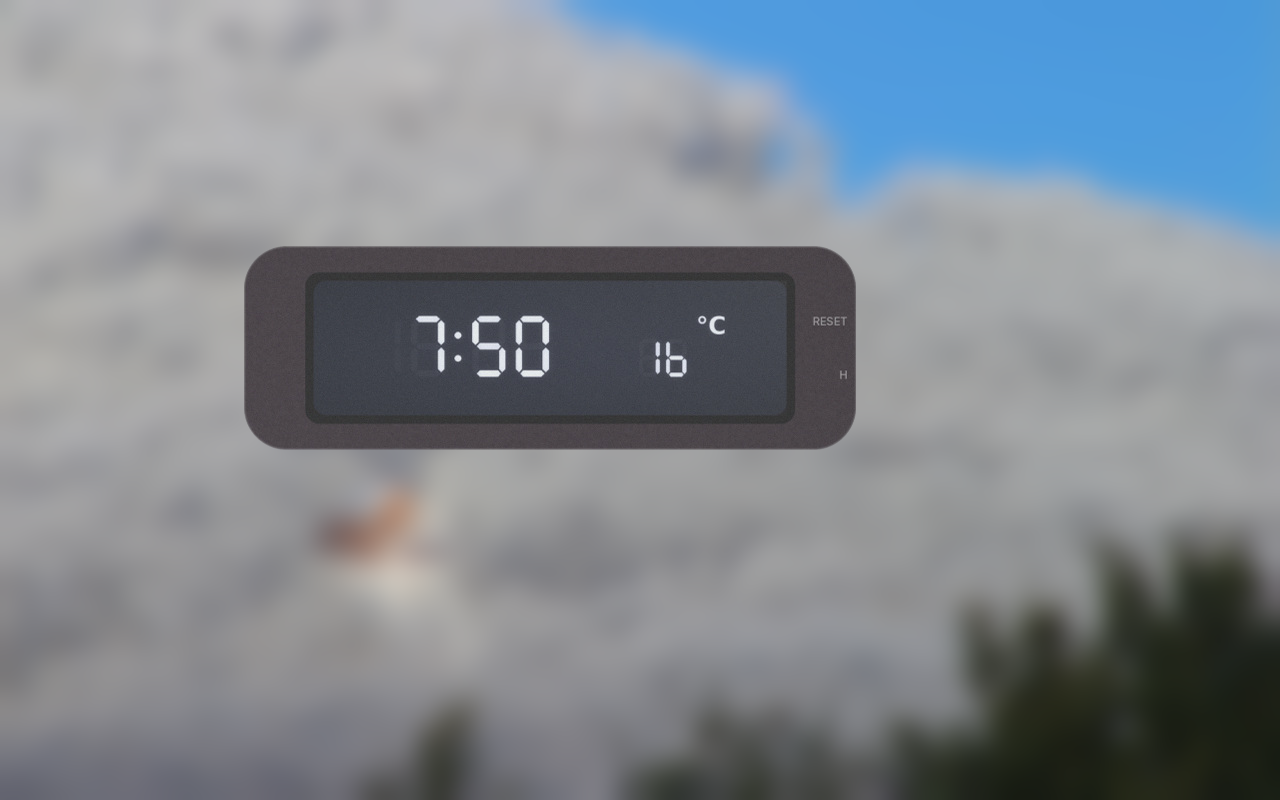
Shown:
7 h 50 min
